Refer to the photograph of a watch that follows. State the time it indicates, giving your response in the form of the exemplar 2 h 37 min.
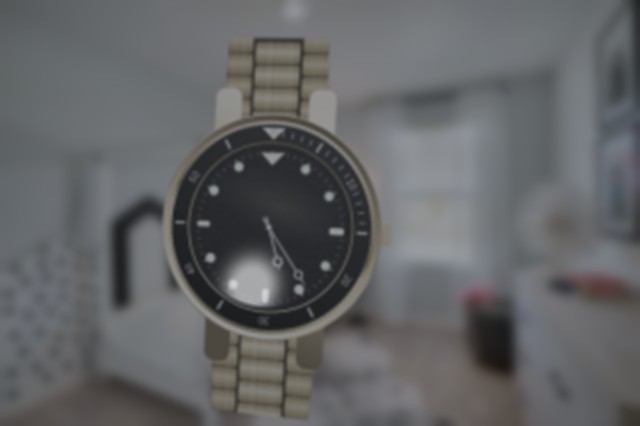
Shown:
5 h 24 min
